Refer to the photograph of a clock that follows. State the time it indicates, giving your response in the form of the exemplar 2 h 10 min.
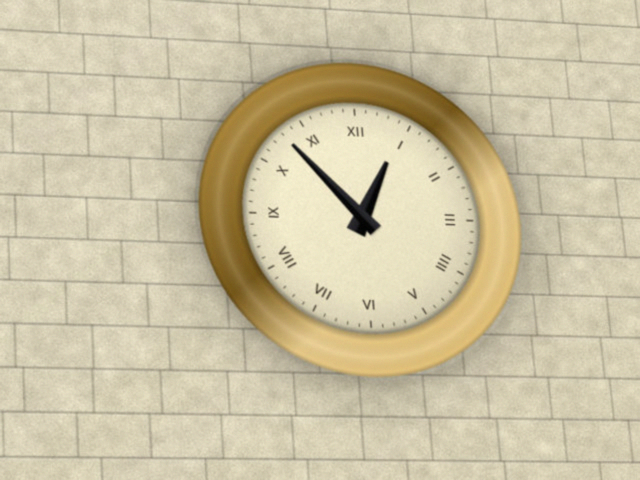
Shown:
12 h 53 min
